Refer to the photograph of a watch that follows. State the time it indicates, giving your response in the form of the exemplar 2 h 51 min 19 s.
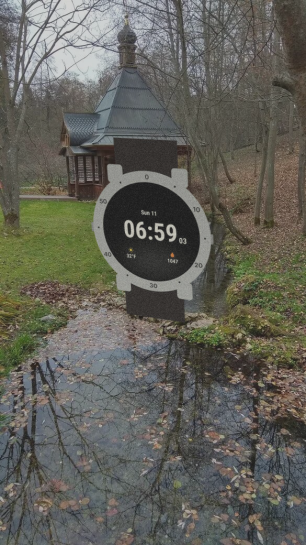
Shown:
6 h 59 min 03 s
